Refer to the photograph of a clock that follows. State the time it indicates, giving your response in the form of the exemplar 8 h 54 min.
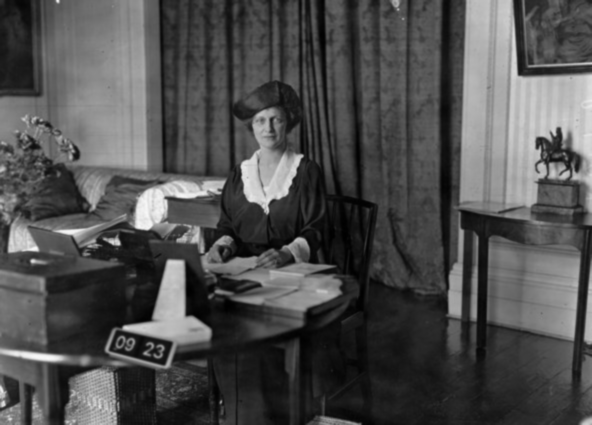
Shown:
9 h 23 min
